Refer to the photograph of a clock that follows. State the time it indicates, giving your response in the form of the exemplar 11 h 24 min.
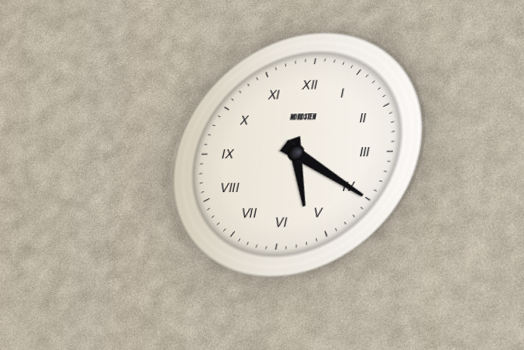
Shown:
5 h 20 min
